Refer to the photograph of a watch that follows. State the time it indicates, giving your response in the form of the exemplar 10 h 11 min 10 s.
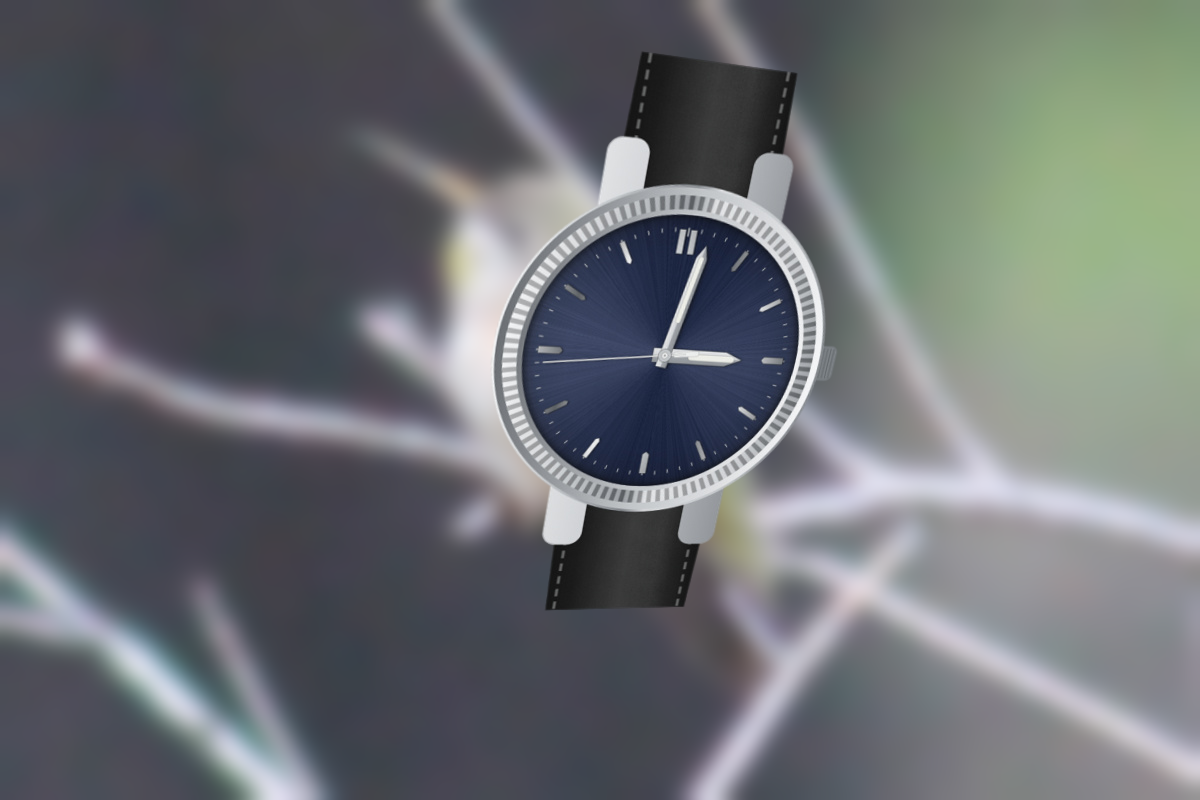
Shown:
3 h 01 min 44 s
